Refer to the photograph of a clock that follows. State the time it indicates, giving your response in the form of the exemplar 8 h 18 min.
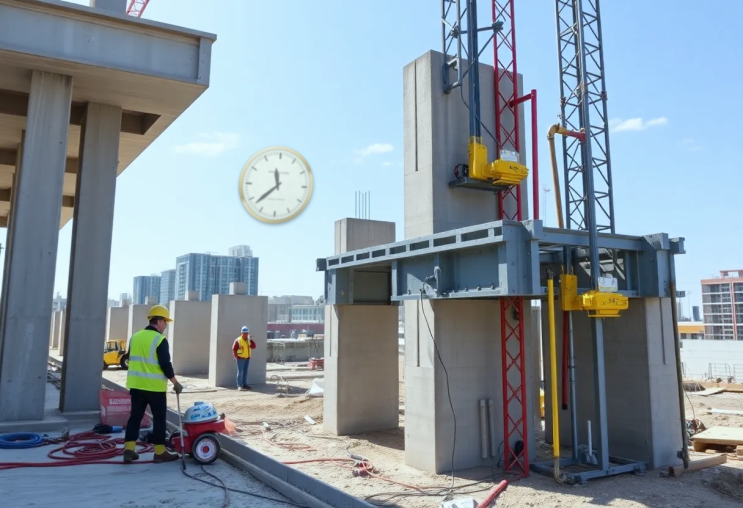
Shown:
11 h 38 min
